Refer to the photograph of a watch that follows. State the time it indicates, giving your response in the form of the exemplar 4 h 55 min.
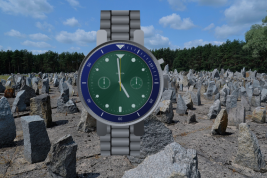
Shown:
4 h 59 min
